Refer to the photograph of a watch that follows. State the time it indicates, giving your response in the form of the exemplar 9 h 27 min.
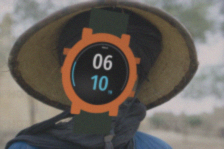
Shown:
6 h 10 min
